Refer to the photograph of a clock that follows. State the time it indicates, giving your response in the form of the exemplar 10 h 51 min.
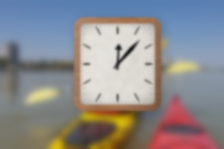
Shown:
12 h 07 min
